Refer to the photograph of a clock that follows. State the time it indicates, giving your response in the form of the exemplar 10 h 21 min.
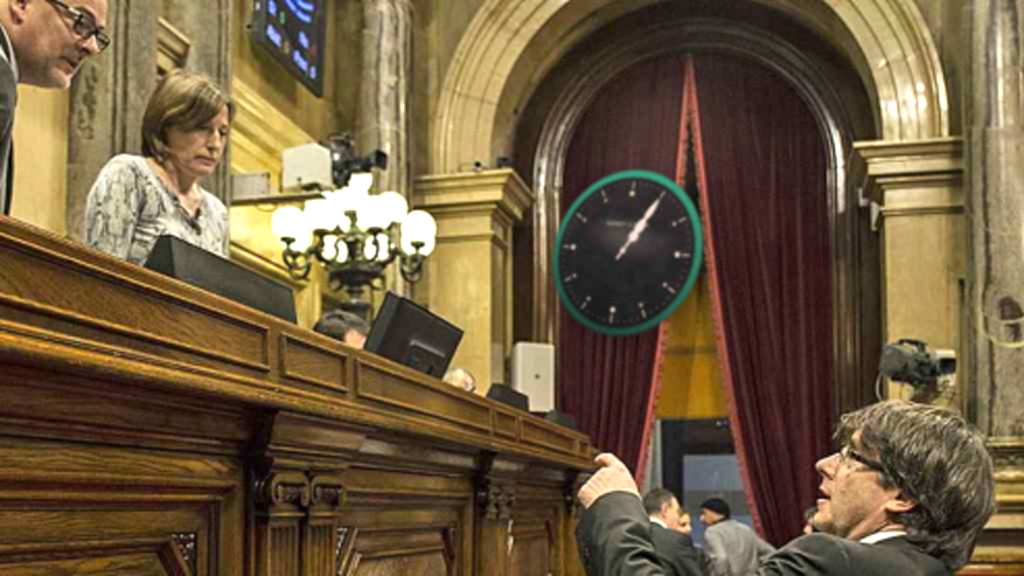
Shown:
1 h 05 min
